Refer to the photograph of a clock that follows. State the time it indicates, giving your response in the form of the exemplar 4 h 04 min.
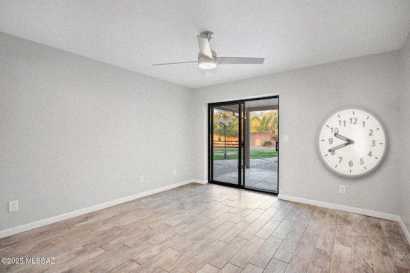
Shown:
9 h 41 min
